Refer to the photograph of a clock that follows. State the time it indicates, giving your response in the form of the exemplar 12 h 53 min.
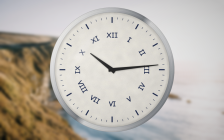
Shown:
10 h 14 min
